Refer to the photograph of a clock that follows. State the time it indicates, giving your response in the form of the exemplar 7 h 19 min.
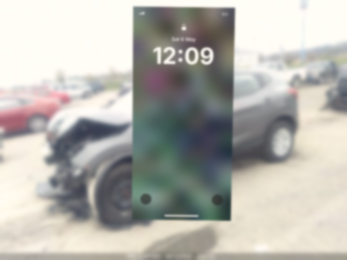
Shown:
12 h 09 min
